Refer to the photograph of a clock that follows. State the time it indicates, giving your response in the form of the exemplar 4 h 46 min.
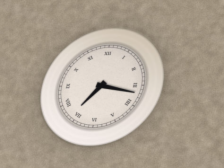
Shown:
7 h 17 min
